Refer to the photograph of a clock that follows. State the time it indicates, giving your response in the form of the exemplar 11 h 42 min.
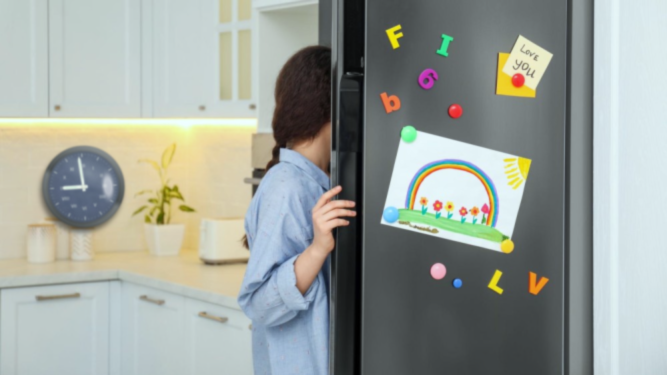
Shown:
8 h 59 min
